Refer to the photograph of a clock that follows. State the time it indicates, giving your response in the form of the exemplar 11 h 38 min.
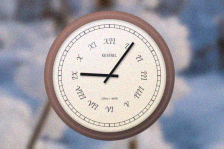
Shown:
9 h 06 min
